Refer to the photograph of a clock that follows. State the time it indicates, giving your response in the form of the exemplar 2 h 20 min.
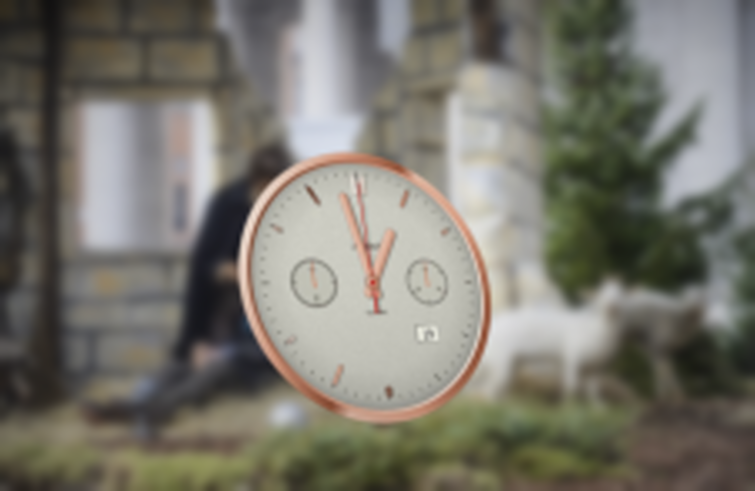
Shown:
12 h 58 min
